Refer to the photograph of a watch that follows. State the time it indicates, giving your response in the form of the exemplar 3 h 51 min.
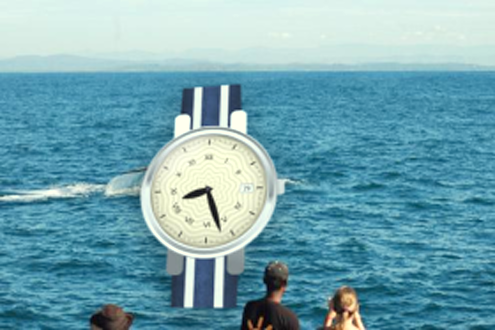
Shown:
8 h 27 min
